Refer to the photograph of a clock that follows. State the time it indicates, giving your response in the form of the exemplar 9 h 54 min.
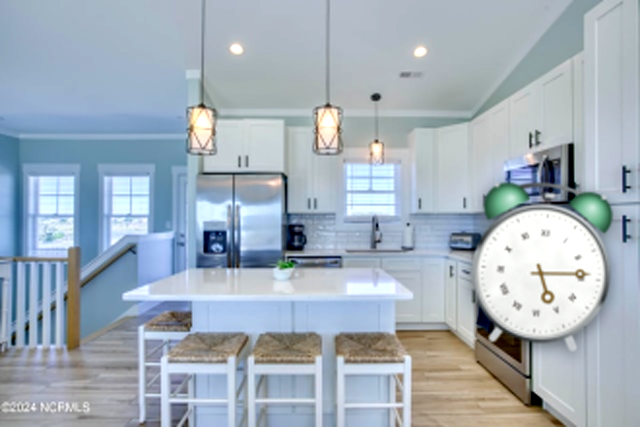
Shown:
5 h 14 min
